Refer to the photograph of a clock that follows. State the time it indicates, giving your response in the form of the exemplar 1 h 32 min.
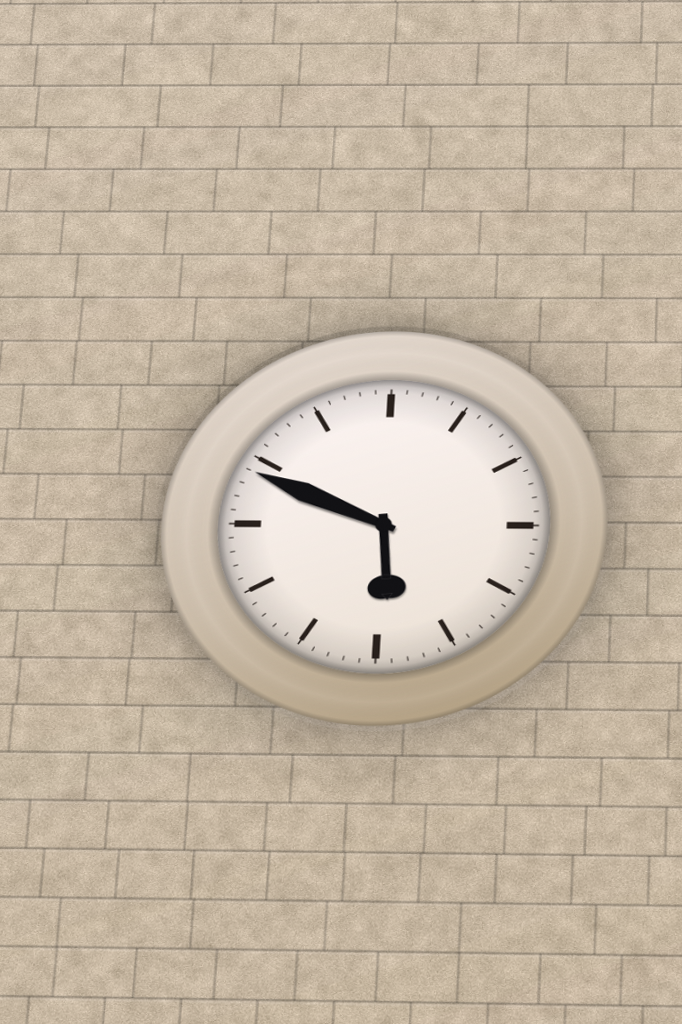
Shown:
5 h 49 min
